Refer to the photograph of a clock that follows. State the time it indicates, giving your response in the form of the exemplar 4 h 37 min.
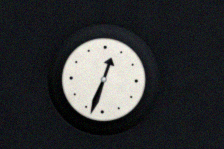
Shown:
12 h 33 min
